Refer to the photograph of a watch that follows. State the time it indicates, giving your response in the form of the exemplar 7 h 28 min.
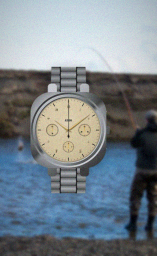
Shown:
10 h 09 min
